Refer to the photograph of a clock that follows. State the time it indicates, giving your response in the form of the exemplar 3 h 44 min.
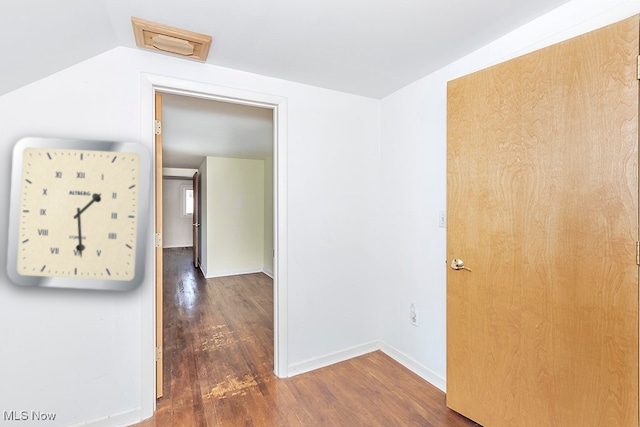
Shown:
1 h 29 min
